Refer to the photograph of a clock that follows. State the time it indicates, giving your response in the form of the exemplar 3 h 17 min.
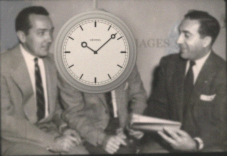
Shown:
10 h 08 min
